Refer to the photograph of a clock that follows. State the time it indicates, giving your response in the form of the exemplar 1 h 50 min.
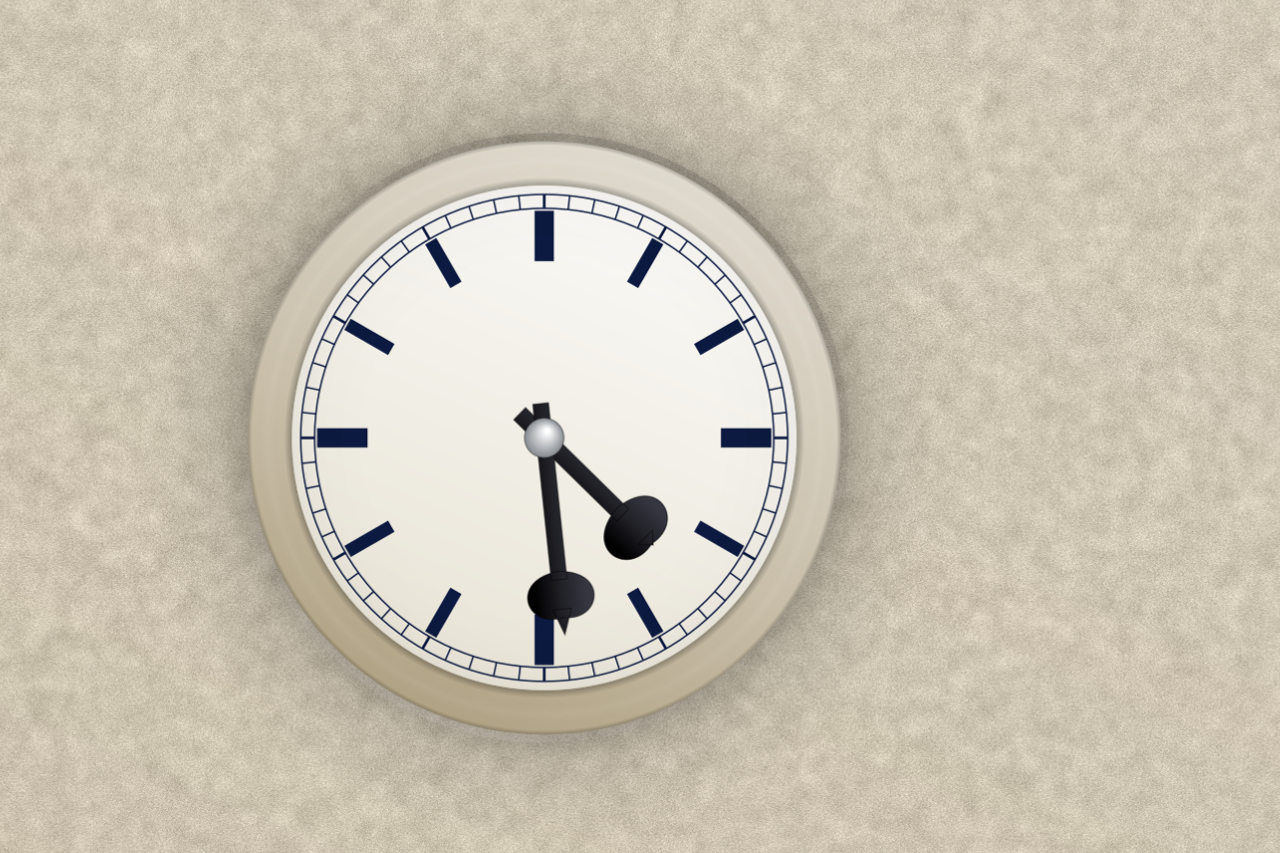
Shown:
4 h 29 min
